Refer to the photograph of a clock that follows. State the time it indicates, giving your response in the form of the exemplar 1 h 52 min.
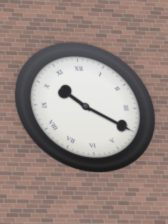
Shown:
10 h 20 min
